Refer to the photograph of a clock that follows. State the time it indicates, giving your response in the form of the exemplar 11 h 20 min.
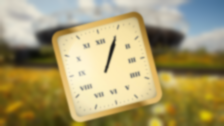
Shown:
1 h 05 min
